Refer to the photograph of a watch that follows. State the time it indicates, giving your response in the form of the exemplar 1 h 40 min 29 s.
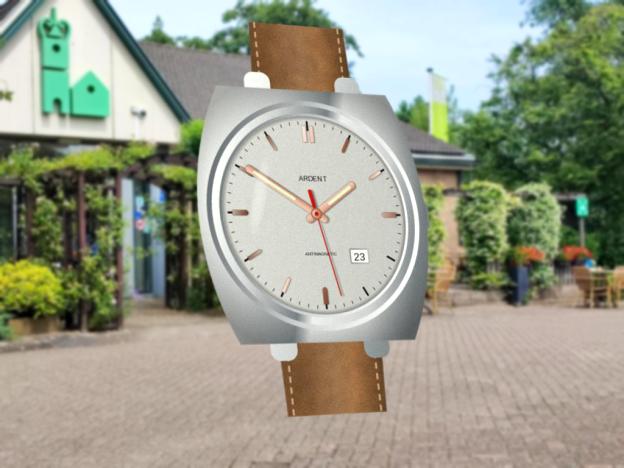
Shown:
1 h 50 min 28 s
